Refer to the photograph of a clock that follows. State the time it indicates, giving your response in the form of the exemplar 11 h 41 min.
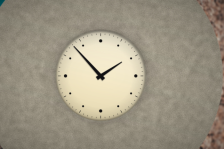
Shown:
1 h 53 min
